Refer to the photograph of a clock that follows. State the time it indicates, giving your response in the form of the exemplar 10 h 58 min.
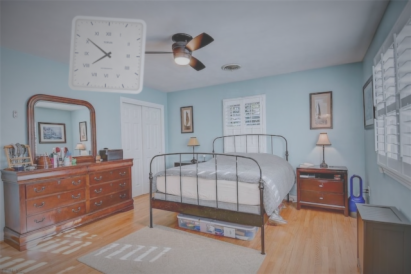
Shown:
7 h 51 min
